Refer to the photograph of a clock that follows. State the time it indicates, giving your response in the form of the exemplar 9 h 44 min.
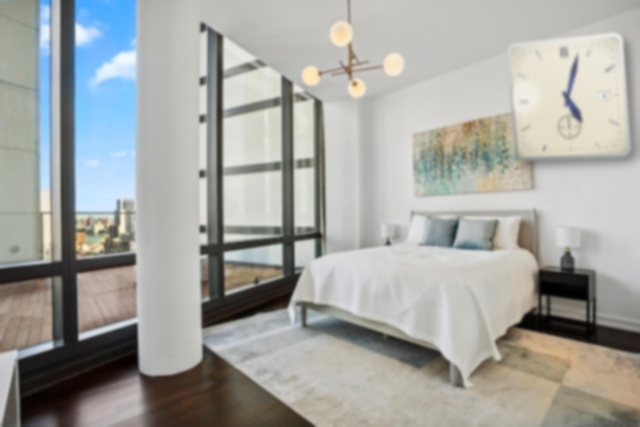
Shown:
5 h 03 min
